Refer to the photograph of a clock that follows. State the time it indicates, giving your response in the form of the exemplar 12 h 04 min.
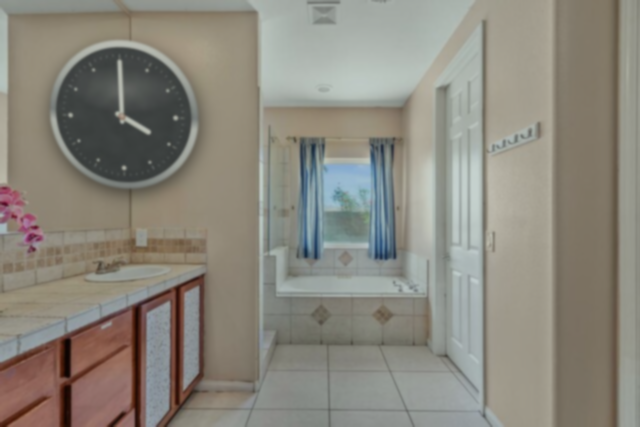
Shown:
4 h 00 min
